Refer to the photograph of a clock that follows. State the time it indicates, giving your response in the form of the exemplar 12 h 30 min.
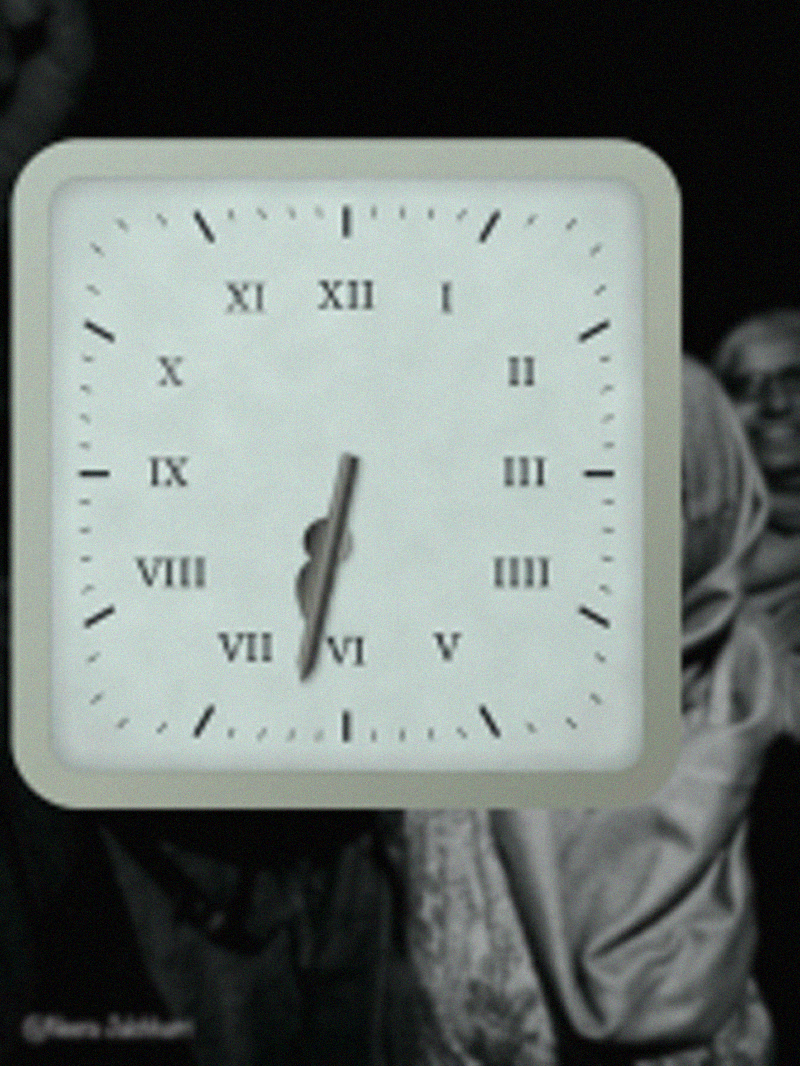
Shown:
6 h 32 min
